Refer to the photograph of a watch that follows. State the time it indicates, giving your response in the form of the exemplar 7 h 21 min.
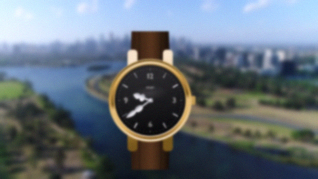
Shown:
9 h 39 min
